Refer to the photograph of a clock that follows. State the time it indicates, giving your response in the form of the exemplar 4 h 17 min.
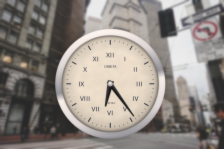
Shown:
6 h 24 min
